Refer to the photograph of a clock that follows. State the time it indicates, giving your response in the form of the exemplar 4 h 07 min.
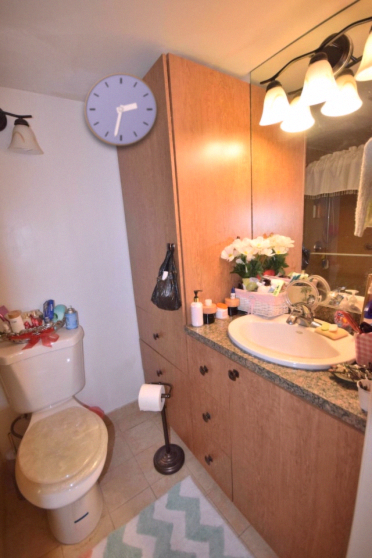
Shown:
2 h 32 min
